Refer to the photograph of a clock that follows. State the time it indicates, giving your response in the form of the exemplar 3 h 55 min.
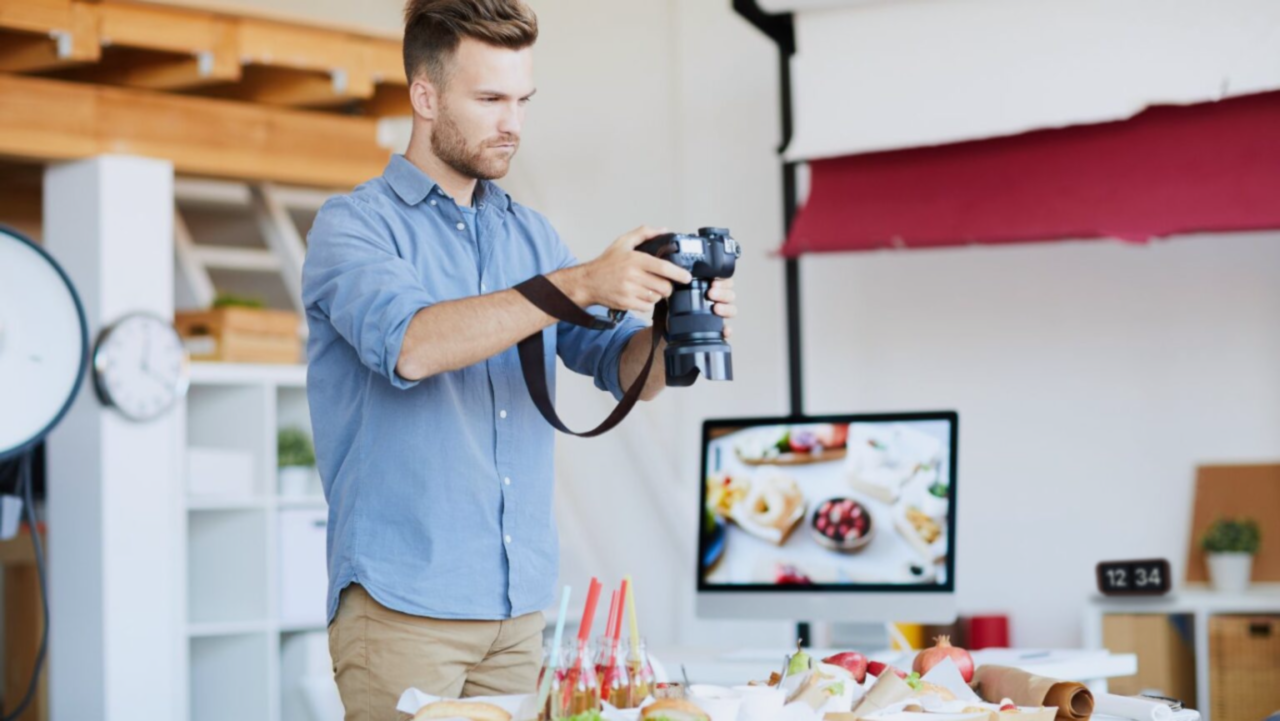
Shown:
12 h 34 min
